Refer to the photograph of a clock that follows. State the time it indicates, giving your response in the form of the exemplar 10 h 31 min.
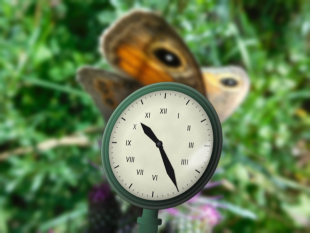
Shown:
10 h 25 min
